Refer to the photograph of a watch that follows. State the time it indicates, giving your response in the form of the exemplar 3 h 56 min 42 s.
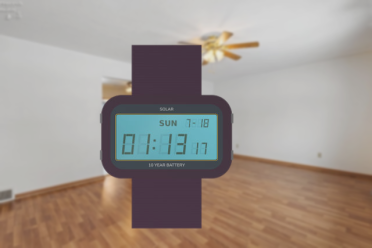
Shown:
1 h 13 min 17 s
